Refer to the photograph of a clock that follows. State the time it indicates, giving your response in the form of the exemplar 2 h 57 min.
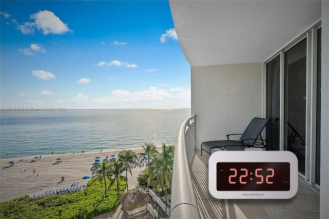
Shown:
22 h 52 min
